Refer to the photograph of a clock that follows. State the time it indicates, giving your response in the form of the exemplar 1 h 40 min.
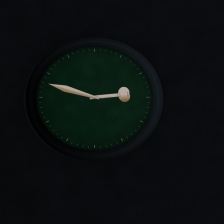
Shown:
2 h 48 min
